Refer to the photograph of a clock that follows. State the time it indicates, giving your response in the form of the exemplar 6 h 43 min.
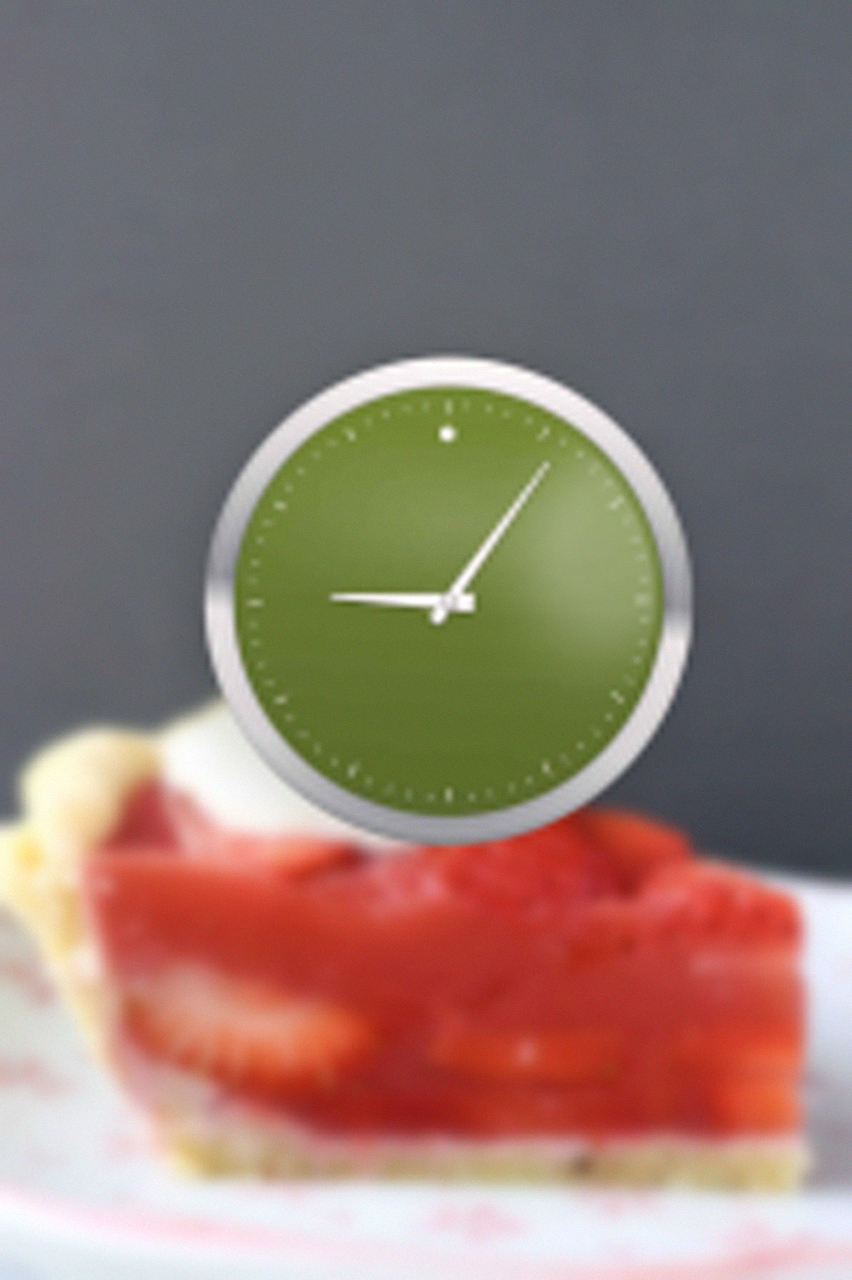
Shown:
9 h 06 min
